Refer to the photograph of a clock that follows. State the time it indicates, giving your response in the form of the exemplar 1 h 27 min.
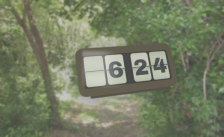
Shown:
6 h 24 min
